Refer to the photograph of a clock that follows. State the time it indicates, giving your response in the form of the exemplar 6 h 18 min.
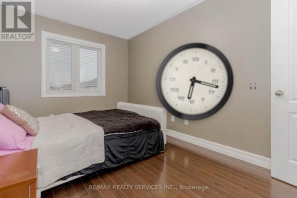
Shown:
6 h 17 min
